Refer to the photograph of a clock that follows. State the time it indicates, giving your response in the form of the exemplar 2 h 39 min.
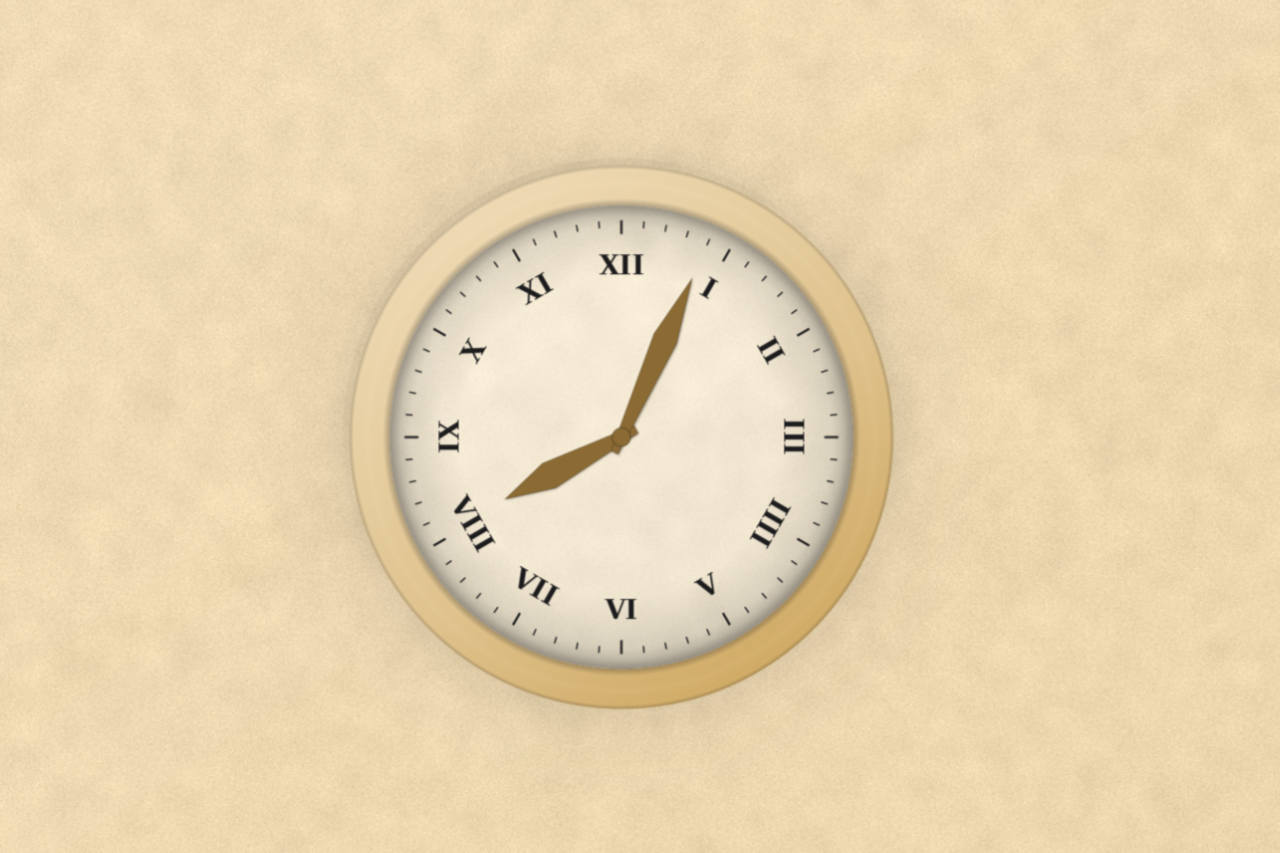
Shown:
8 h 04 min
